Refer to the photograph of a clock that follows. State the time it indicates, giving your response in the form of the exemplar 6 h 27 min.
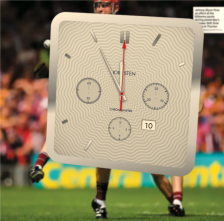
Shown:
11 h 55 min
